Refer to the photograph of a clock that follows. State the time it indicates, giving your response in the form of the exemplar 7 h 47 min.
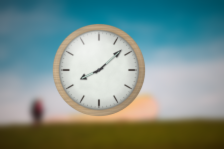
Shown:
8 h 08 min
